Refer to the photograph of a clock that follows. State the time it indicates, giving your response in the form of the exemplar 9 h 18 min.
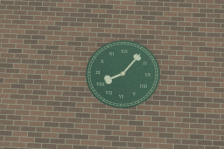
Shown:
8 h 06 min
